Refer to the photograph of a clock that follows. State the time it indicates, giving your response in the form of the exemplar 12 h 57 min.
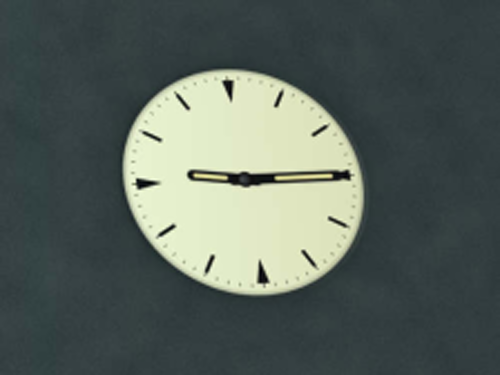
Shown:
9 h 15 min
